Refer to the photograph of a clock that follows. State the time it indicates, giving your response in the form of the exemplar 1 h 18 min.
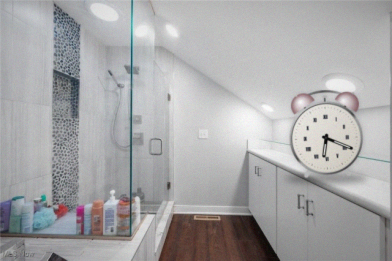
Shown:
6 h 19 min
